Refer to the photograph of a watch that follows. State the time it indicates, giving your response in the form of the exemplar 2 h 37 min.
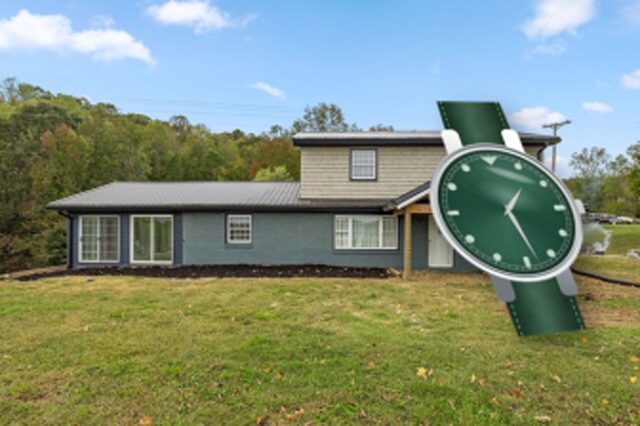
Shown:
1 h 28 min
